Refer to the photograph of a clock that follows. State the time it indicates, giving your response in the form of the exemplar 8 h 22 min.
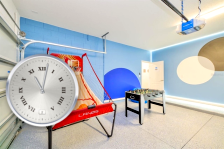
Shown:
11 h 02 min
